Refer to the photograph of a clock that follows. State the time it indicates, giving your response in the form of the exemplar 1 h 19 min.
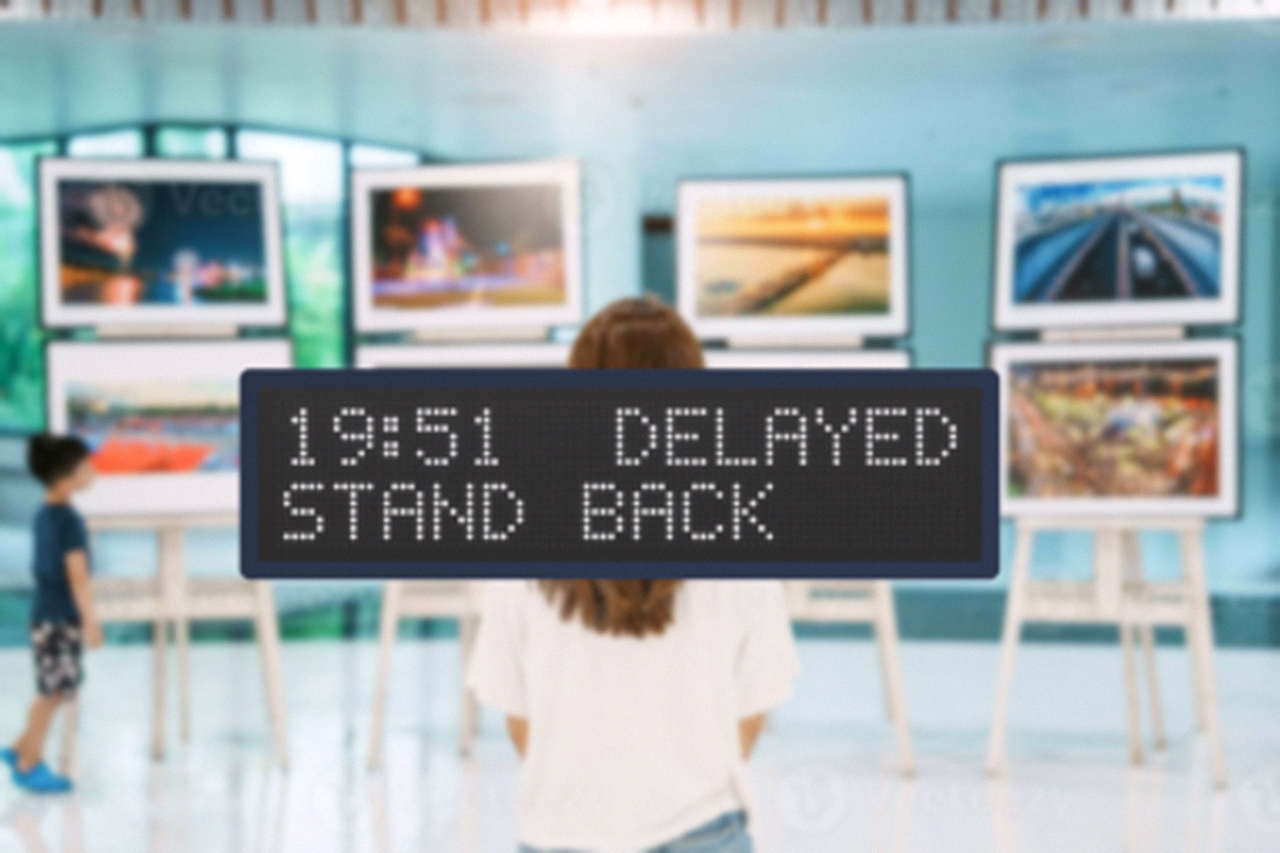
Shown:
19 h 51 min
